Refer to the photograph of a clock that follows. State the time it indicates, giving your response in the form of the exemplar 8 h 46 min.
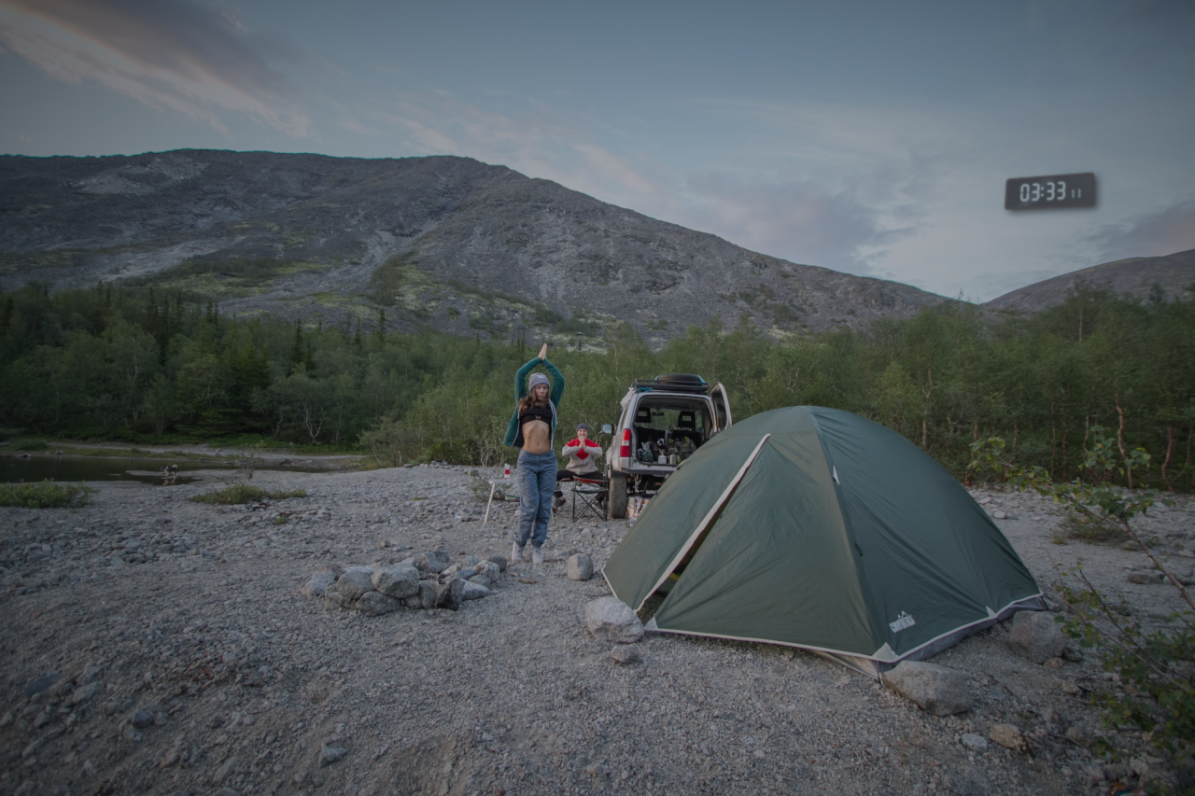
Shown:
3 h 33 min
